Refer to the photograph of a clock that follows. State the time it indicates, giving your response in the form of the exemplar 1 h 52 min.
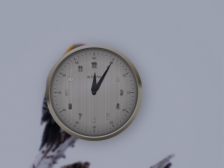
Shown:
12 h 05 min
